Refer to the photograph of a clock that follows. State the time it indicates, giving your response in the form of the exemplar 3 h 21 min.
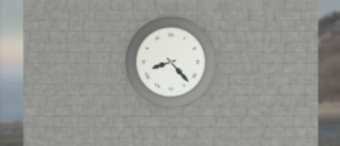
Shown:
8 h 23 min
